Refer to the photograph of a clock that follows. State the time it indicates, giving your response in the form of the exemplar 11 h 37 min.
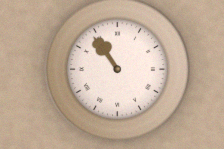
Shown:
10 h 54 min
